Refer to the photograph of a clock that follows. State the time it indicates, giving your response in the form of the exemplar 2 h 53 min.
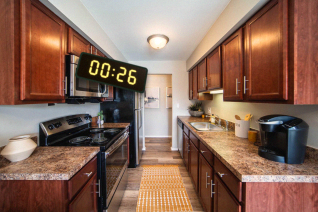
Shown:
0 h 26 min
